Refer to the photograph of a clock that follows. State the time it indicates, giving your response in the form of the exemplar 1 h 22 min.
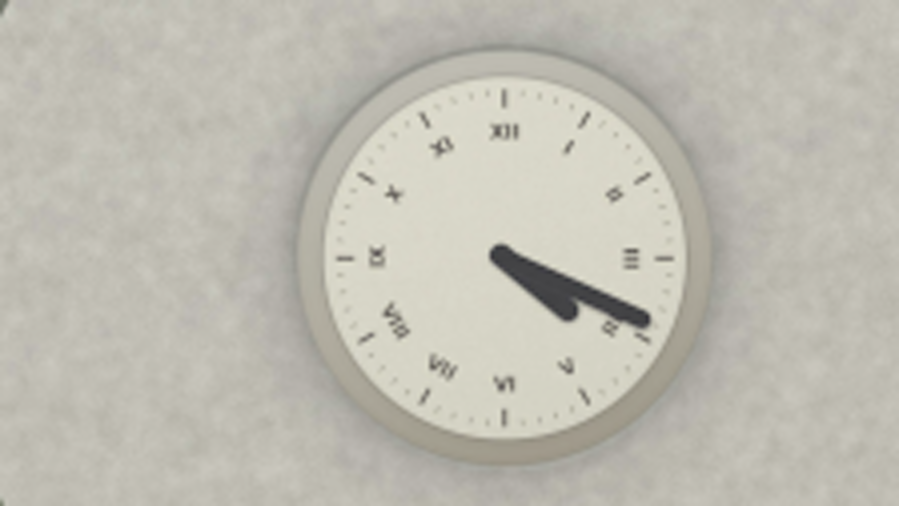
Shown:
4 h 19 min
